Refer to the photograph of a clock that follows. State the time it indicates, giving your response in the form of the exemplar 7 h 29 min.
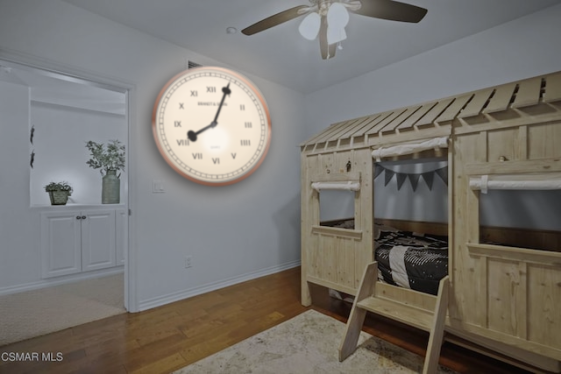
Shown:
8 h 04 min
